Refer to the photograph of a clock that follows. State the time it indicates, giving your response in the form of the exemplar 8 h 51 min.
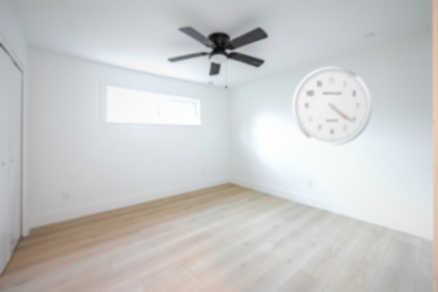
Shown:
4 h 21 min
